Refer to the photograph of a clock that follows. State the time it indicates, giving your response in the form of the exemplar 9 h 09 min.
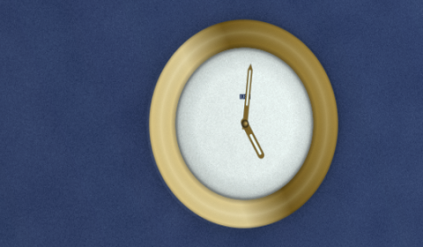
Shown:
5 h 01 min
